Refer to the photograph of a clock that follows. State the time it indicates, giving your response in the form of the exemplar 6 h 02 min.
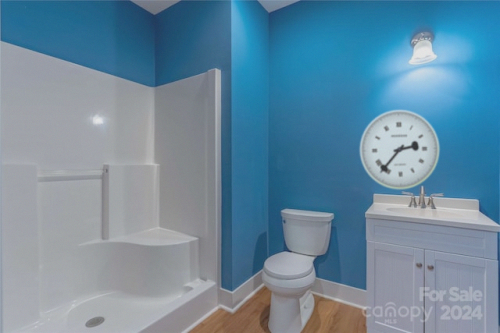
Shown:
2 h 37 min
